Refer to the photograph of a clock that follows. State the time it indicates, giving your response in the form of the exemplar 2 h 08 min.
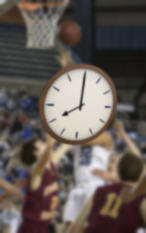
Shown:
8 h 00 min
